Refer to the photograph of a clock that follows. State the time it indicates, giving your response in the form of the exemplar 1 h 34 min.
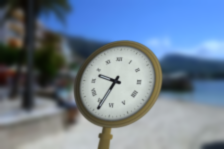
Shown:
9 h 34 min
